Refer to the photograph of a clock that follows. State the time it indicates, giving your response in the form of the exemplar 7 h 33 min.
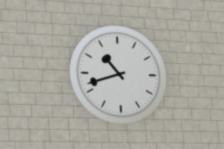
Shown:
10 h 42 min
